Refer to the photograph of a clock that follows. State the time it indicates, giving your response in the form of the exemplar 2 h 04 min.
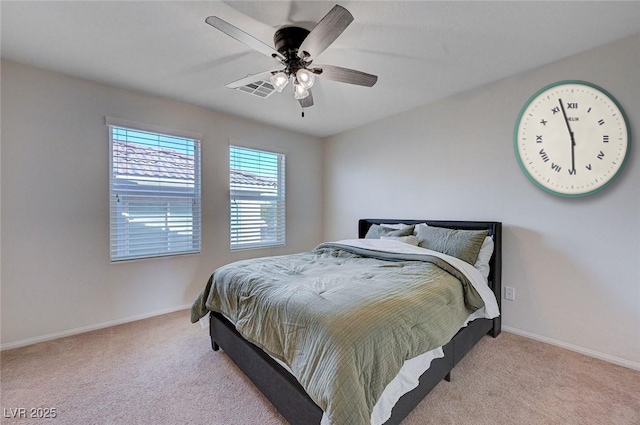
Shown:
5 h 57 min
